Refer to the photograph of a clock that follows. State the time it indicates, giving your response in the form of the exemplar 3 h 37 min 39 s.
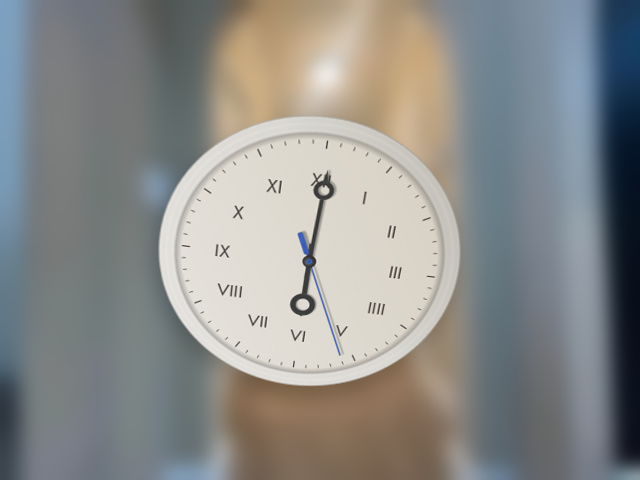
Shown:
6 h 00 min 26 s
